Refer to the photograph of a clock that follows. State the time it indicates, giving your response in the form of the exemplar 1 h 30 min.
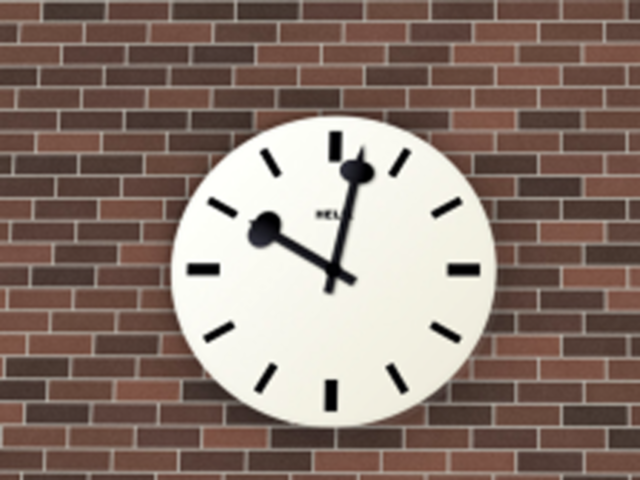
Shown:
10 h 02 min
